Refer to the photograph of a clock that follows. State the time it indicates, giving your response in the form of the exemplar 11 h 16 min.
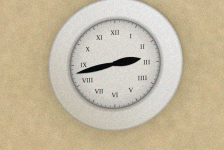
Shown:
2 h 43 min
